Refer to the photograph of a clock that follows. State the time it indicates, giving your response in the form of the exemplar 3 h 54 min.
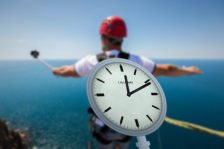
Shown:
12 h 11 min
